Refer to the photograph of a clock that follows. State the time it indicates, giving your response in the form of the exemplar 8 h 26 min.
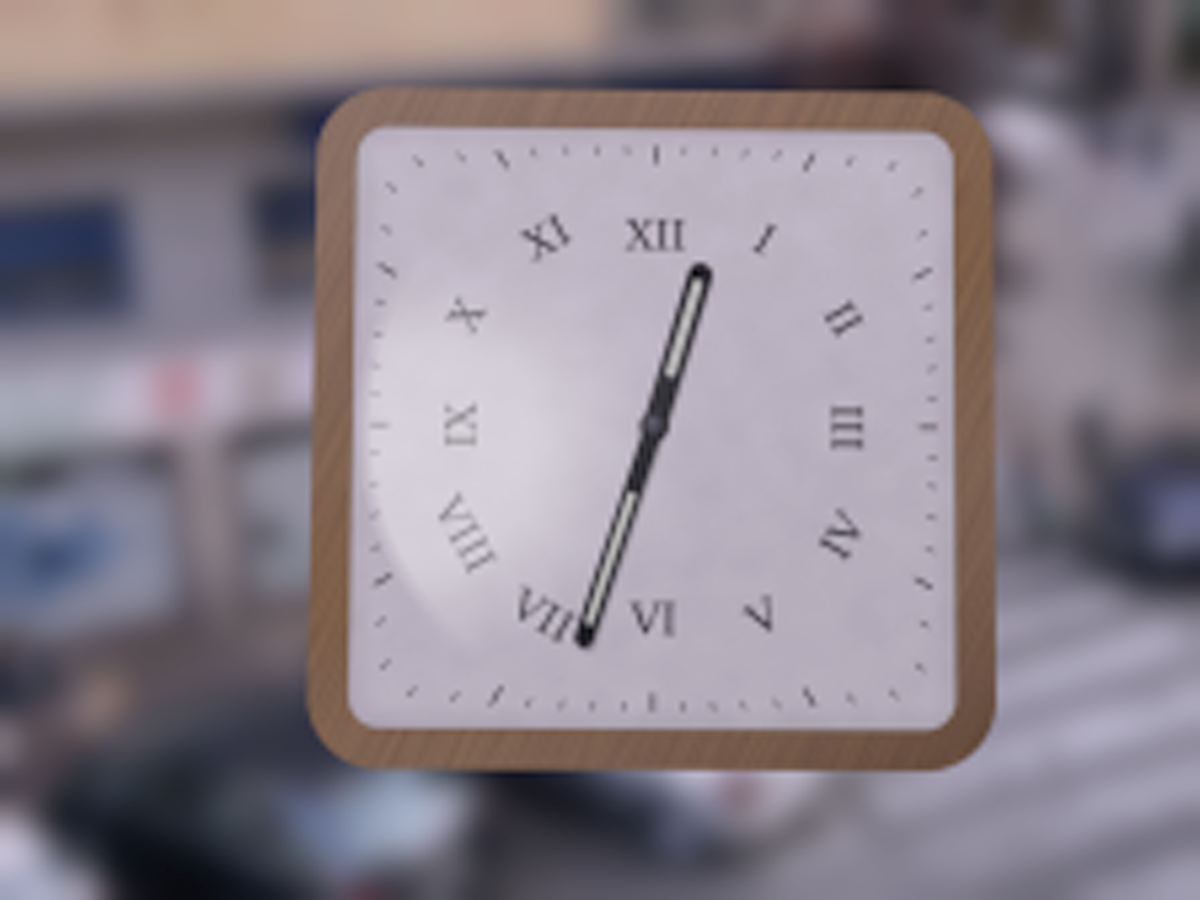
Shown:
12 h 33 min
